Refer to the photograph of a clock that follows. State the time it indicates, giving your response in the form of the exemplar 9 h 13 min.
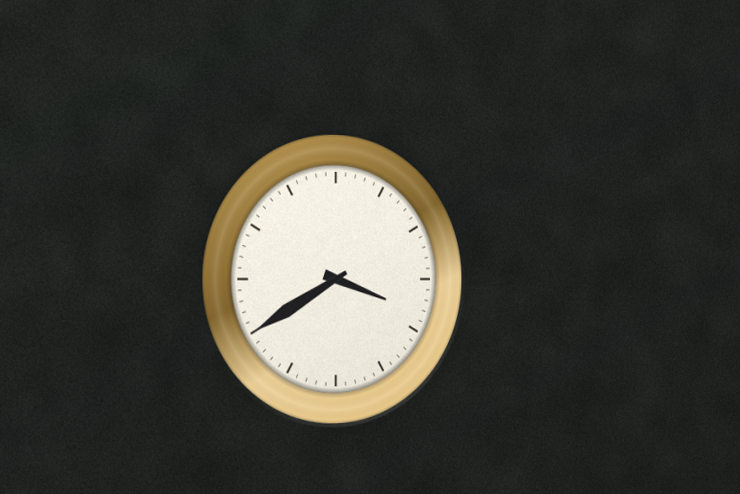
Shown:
3 h 40 min
